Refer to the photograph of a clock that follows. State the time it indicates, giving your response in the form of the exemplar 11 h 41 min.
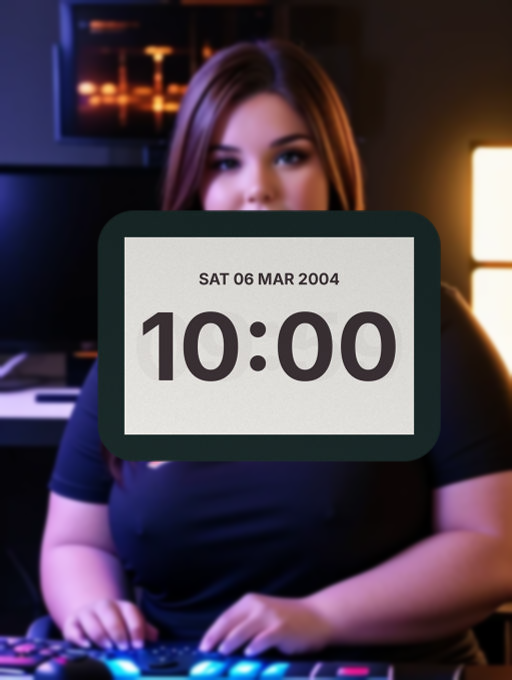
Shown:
10 h 00 min
